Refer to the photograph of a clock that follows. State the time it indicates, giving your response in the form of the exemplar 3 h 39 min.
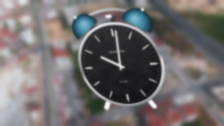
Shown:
10 h 01 min
